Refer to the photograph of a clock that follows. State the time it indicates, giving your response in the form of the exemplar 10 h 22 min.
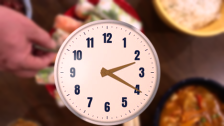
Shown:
2 h 20 min
